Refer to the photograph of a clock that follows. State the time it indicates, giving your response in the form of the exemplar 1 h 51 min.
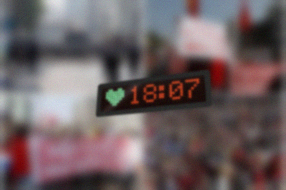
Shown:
18 h 07 min
